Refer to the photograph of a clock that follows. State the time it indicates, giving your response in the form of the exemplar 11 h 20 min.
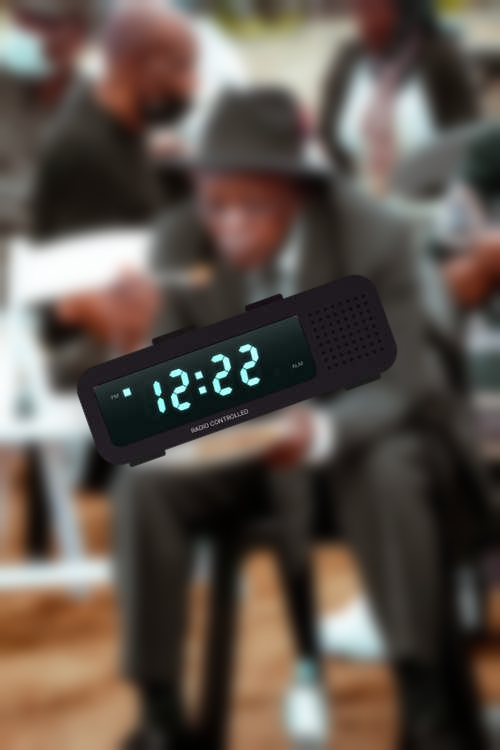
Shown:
12 h 22 min
